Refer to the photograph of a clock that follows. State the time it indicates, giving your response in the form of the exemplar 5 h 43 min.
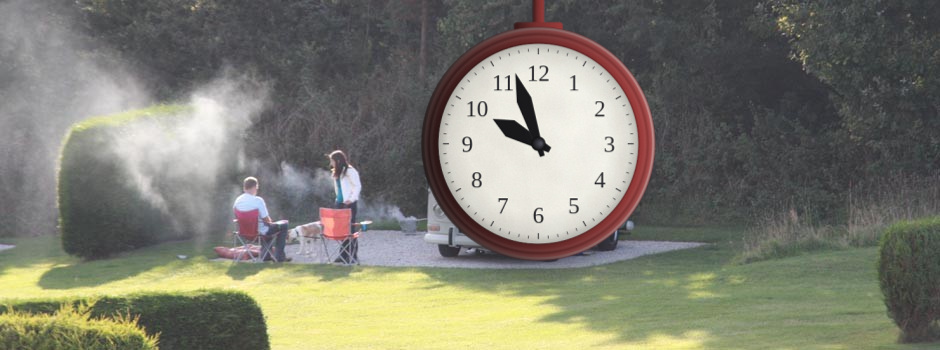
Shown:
9 h 57 min
